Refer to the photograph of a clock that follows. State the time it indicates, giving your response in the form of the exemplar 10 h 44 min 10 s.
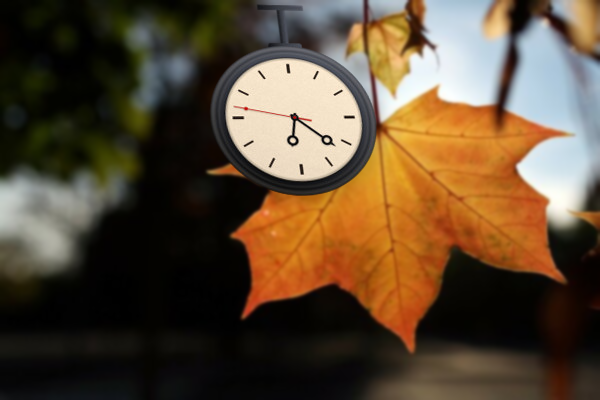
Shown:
6 h 21 min 47 s
